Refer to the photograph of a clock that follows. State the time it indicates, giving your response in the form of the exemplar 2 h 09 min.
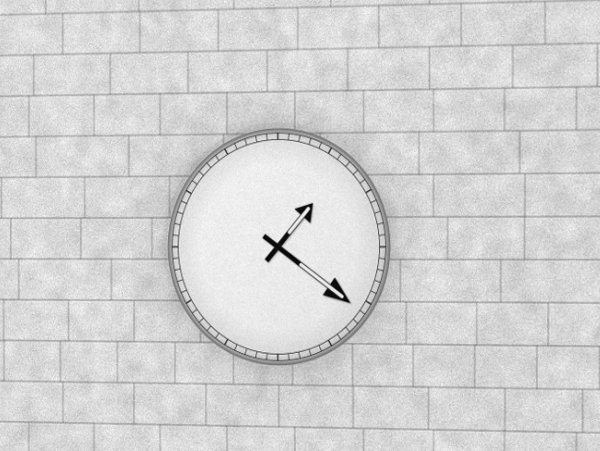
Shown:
1 h 21 min
